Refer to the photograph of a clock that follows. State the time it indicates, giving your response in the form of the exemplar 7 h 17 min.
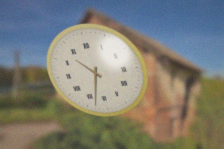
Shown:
10 h 33 min
